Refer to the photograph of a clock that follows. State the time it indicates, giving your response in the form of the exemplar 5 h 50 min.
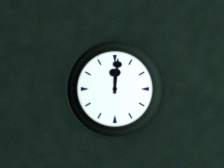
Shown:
12 h 01 min
